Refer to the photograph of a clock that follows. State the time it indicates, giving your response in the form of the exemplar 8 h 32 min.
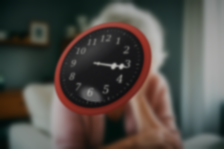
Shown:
3 h 16 min
